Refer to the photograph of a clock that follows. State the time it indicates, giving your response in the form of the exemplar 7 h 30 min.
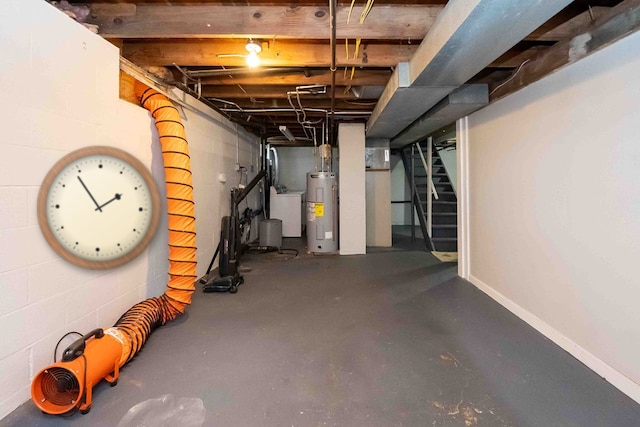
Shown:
1 h 54 min
